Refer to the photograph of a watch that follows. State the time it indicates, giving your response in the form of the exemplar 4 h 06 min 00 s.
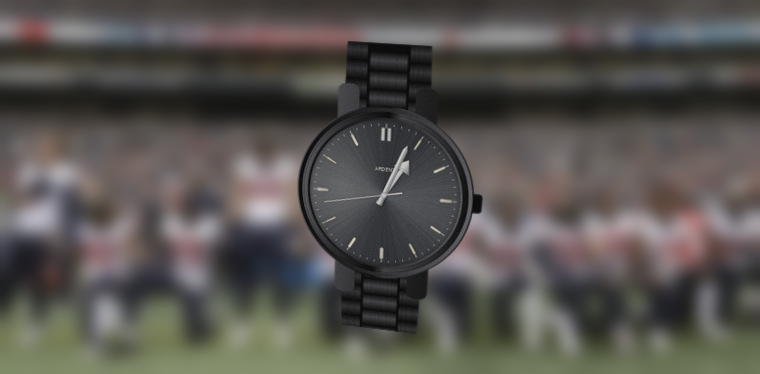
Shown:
1 h 03 min 43 s
